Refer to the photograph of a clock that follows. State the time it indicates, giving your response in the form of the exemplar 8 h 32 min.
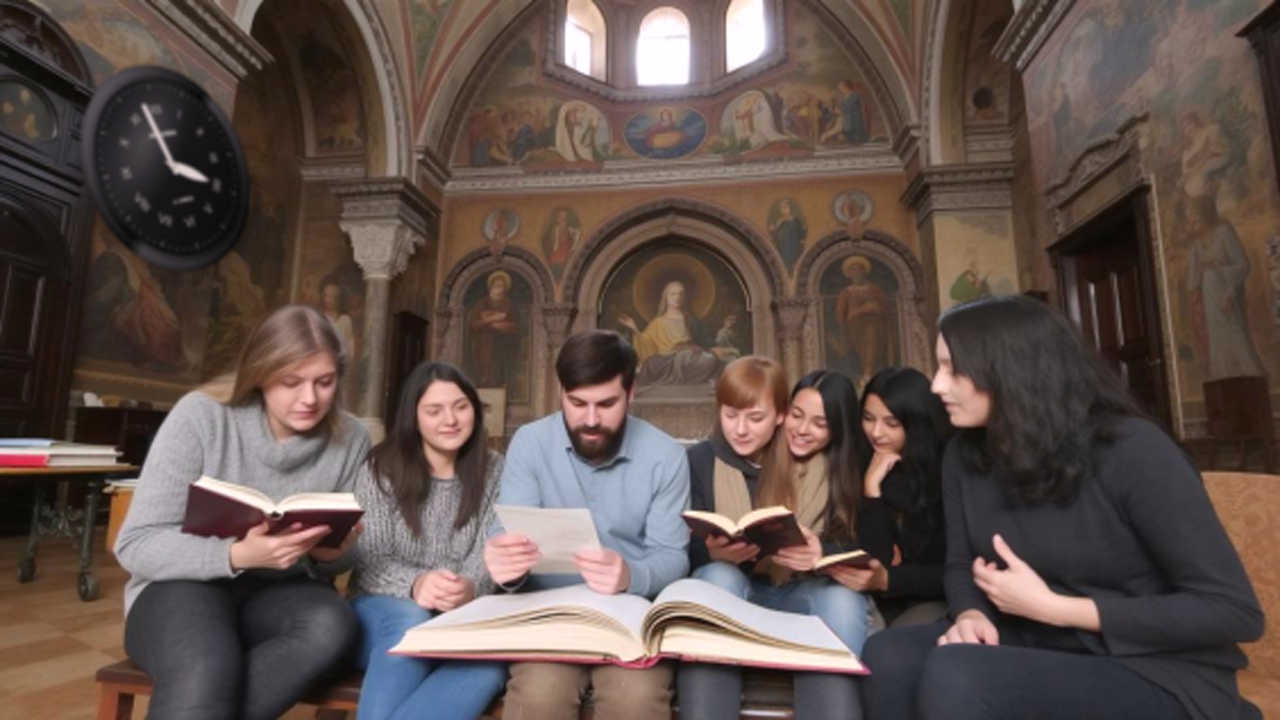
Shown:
3 h 58 min
